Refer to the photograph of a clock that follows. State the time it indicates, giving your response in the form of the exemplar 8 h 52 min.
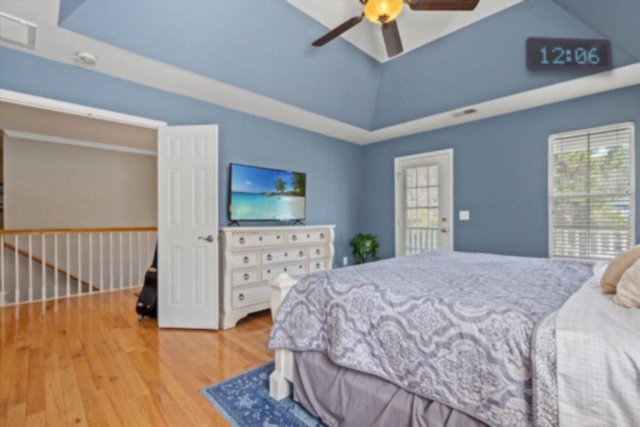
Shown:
12 h 06 min
